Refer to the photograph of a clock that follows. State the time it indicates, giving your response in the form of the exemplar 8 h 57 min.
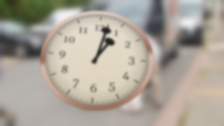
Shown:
1 h 02 min
